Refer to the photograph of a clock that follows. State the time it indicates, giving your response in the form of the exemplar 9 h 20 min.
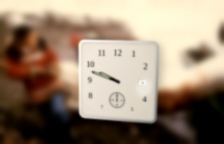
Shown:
9 h 48 min
